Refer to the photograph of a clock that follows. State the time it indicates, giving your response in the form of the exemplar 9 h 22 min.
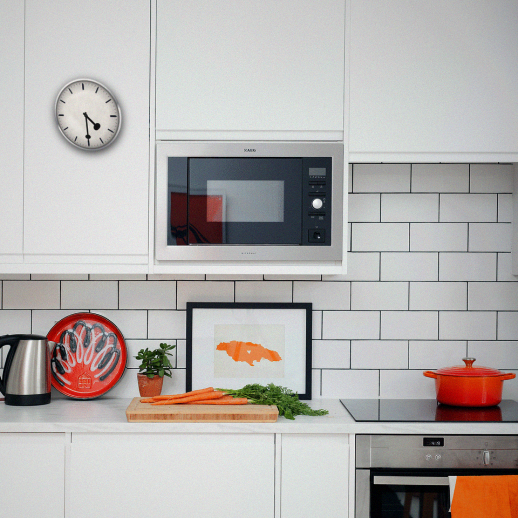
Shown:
4 h 30 min
